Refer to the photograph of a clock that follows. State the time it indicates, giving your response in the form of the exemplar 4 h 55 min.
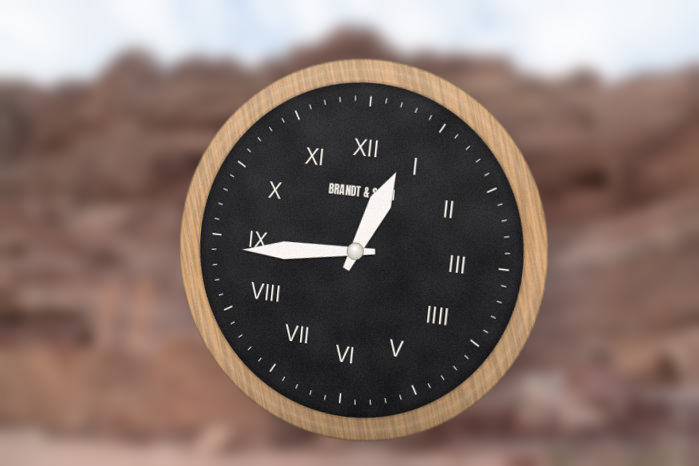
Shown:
12 h 44 min
